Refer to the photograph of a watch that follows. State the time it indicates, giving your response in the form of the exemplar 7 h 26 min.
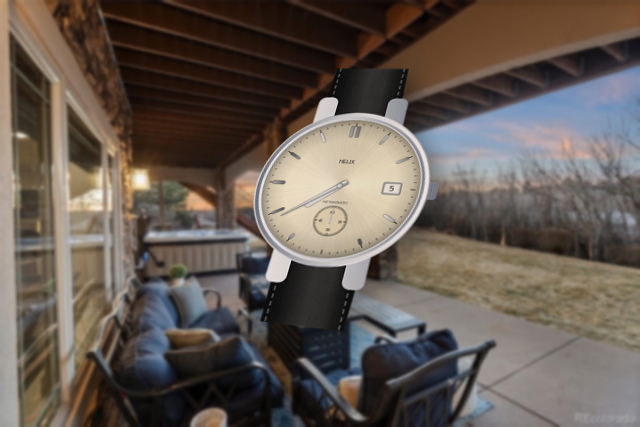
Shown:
7 h 39 min
